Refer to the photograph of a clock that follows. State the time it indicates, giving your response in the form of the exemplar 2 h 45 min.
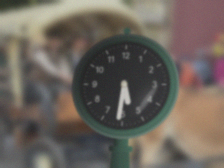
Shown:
5 h 31 min
